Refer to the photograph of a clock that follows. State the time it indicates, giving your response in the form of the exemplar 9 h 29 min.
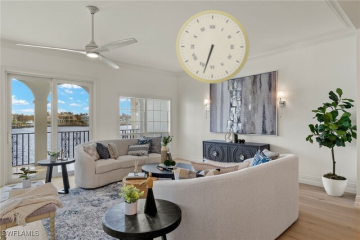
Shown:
6 h 33 min
